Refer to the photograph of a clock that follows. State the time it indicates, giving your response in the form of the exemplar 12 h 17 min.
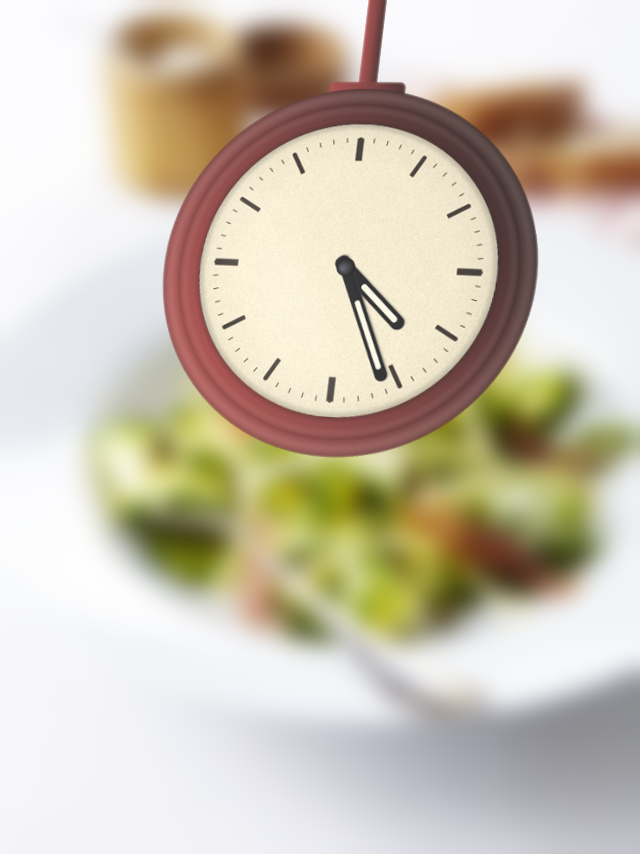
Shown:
4 h 26 min
